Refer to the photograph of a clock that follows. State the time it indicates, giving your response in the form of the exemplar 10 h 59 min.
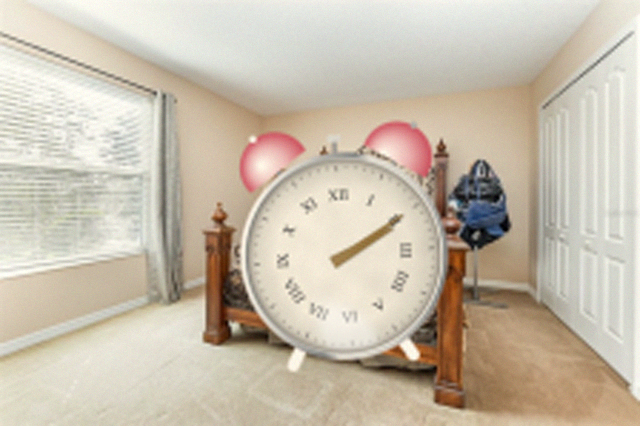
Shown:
2 h 10 min
